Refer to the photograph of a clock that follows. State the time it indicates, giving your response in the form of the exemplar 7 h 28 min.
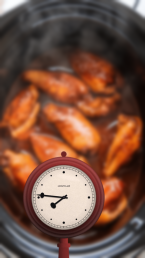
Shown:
7 h 46 min
